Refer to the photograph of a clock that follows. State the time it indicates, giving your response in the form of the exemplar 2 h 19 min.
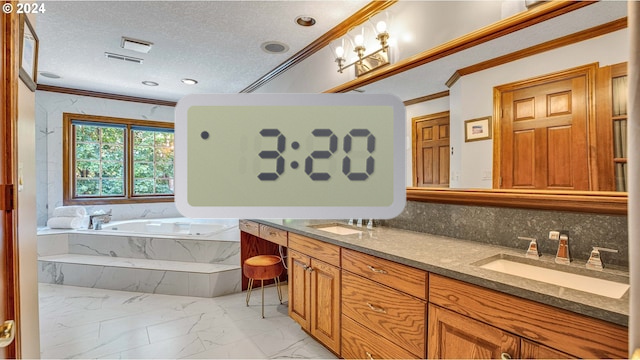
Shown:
3 h 20 min
